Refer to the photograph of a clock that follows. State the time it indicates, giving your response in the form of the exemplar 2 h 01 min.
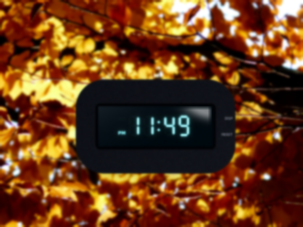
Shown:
11 h 49 min
